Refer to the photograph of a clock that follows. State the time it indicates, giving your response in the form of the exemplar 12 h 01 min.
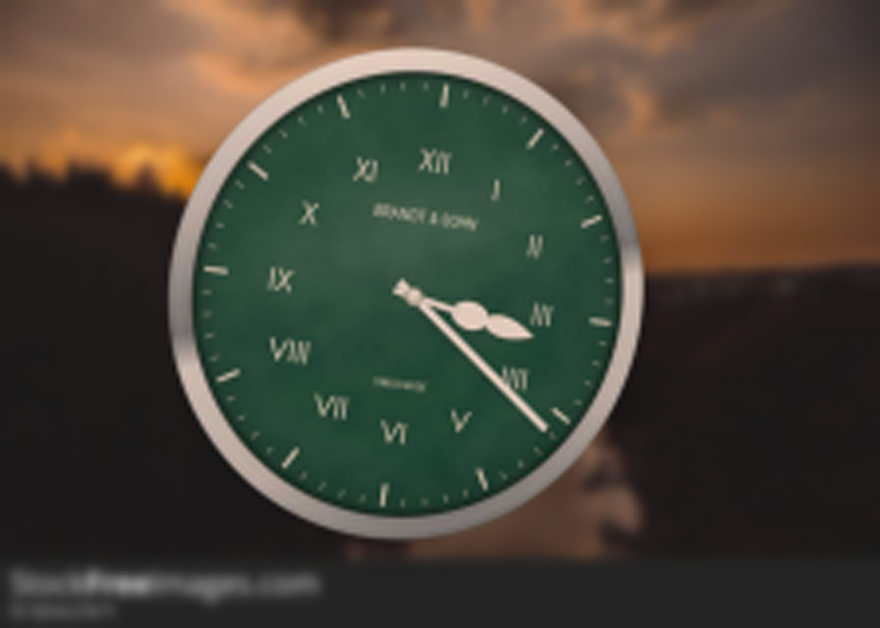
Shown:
3 h 21 min
